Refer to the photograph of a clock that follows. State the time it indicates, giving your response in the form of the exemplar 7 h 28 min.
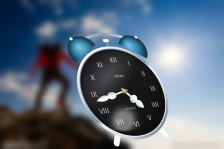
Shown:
4 h 43 min
